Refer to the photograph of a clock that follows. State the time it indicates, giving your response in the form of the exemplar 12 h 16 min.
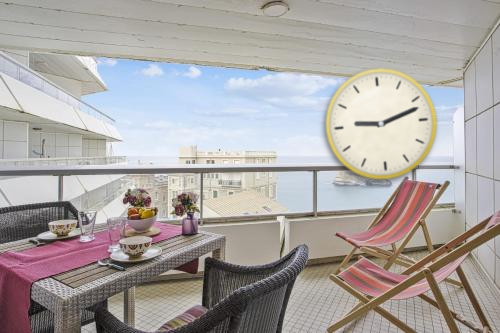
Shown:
9 h 12 min
